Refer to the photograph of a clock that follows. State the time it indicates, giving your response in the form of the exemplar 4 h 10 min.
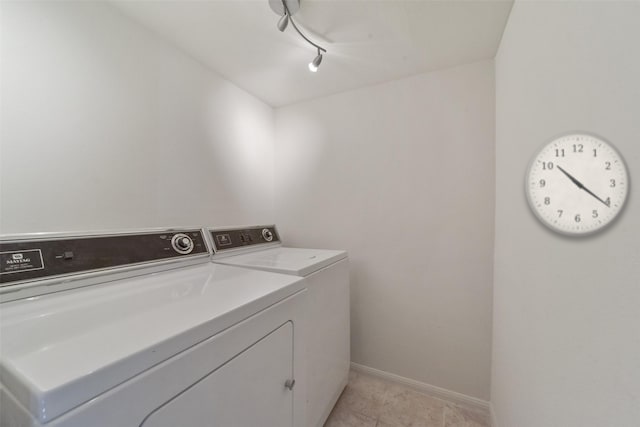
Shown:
10 h 21 min
